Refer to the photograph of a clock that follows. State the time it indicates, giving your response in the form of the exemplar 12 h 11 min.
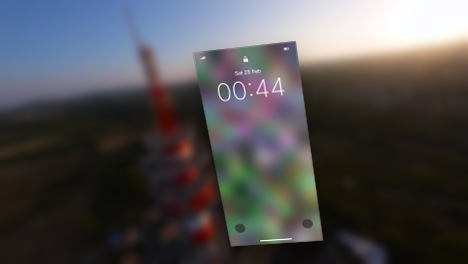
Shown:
0 h 44 min
